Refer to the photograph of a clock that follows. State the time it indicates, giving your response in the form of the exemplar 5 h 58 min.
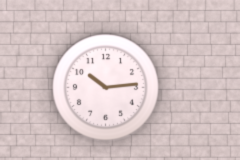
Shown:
10 h 14 min
